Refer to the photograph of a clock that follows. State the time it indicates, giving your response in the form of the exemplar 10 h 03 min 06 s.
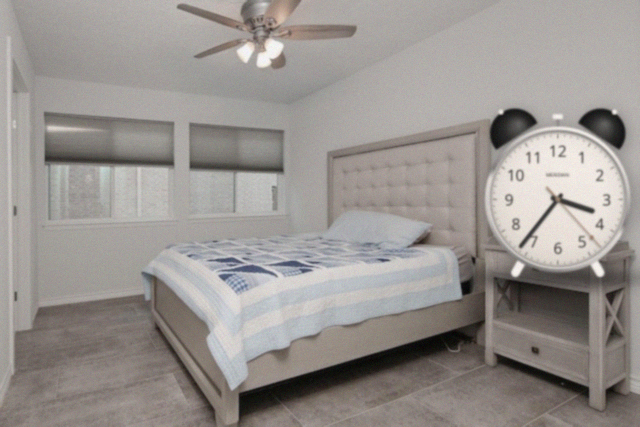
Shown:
3 h 36 min 23 s
